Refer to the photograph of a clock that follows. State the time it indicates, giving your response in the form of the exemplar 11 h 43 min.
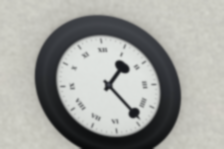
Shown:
1 h 24 min
